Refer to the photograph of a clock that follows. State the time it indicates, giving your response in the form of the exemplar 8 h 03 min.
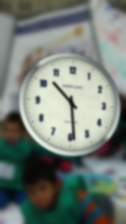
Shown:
10 h 29 min
